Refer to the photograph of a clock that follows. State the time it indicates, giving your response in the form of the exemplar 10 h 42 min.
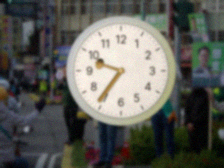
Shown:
9 h 36 min
